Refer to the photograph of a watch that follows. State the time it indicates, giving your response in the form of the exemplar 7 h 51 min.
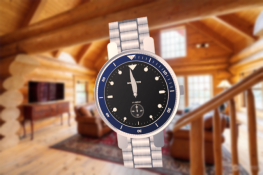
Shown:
11 h 59 min
